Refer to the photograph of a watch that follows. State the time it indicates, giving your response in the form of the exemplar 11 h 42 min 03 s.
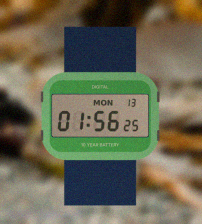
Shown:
1 h 56 min 25 s
